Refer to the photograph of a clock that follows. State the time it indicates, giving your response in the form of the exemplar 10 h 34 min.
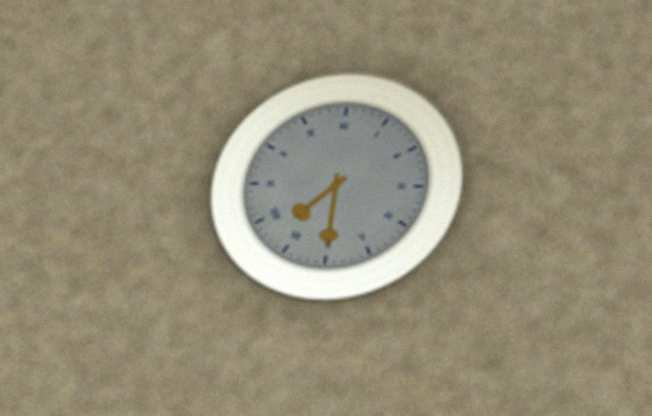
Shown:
7 h 30 min
